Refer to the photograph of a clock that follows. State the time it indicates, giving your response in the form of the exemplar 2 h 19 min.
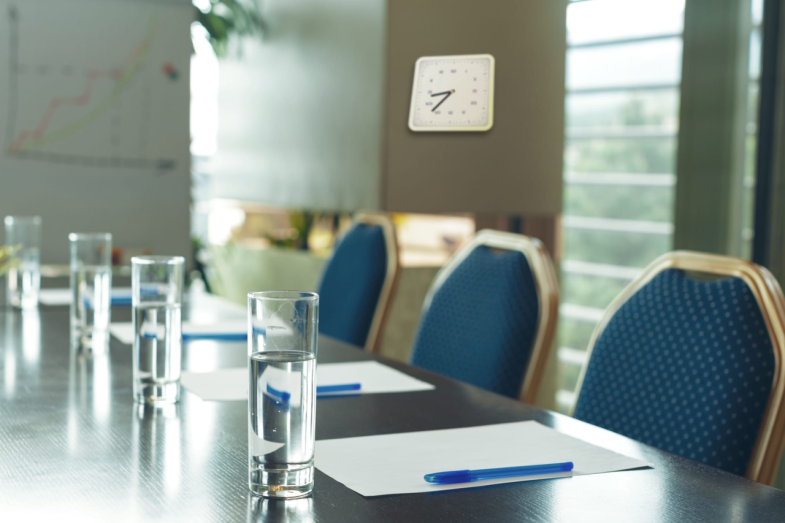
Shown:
8 h 37 min
